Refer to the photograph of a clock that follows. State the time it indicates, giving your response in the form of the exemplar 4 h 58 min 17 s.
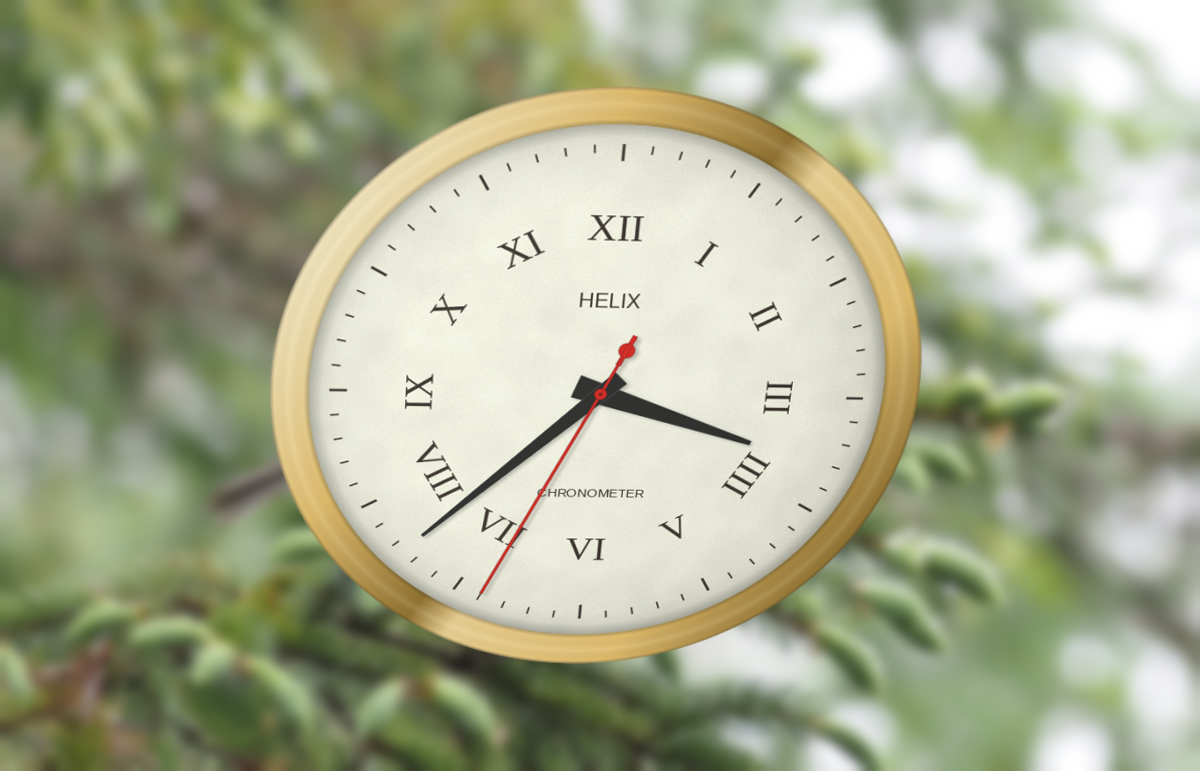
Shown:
3 h 37 min 34 s
